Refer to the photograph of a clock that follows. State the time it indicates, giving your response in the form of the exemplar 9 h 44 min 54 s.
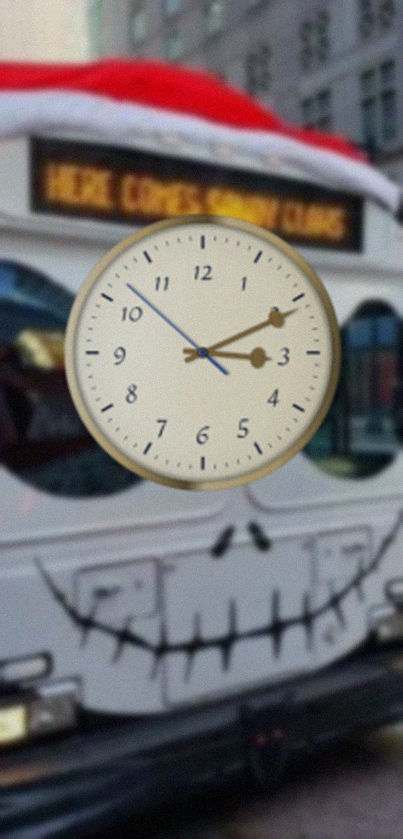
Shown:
3 h 10 min 52 s
